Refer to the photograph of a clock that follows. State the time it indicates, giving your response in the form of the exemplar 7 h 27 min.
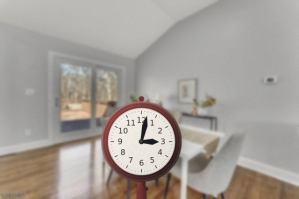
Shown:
3 h 02 min
